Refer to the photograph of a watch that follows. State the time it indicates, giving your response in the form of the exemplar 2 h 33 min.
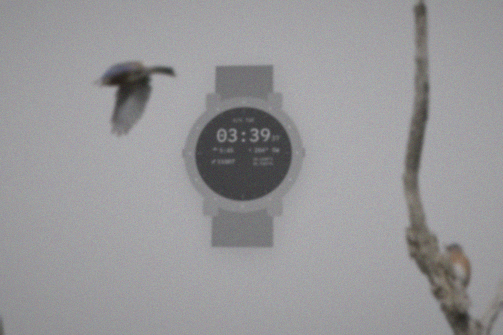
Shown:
3 h 39 min
